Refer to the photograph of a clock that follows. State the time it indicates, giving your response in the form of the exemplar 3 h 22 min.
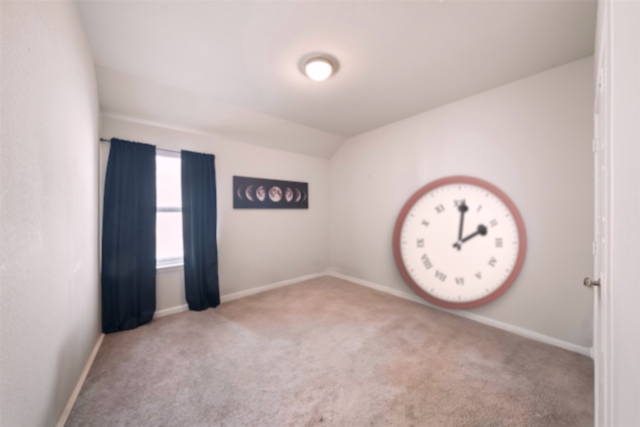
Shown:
2 h 01 min
